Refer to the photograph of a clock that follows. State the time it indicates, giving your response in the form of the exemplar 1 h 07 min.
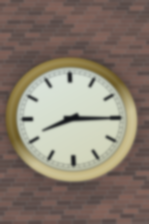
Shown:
8 h 15 min
